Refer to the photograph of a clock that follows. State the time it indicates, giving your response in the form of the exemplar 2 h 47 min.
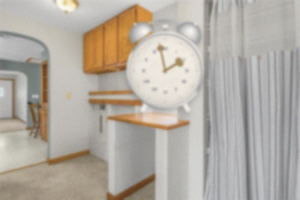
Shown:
1 h 58 min
